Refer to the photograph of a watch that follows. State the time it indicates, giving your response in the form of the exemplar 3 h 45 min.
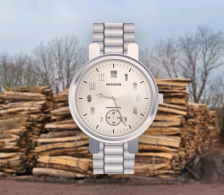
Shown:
9 h 26 min
